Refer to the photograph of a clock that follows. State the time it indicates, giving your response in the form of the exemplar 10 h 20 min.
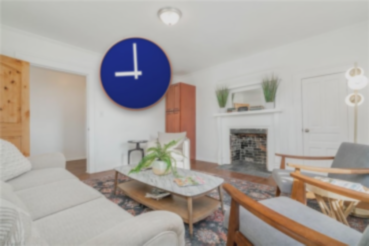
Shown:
9 h 00 min
